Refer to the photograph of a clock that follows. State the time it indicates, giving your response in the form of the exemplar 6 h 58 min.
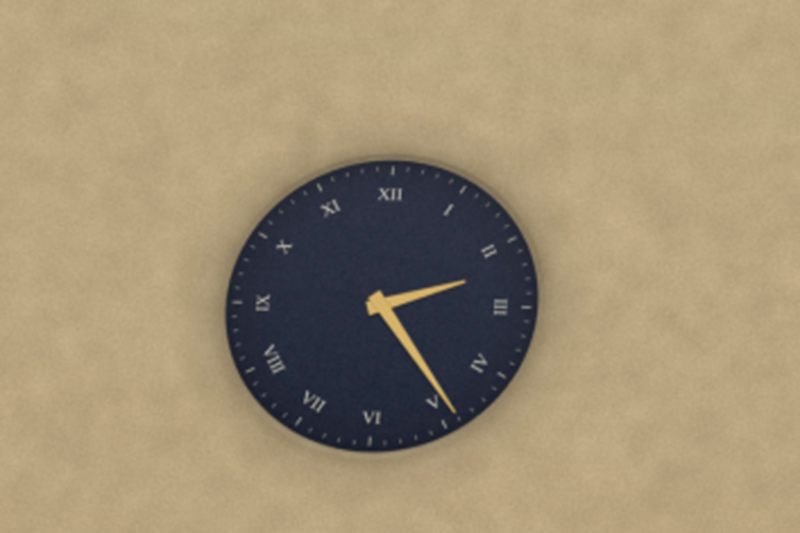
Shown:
2 h 24 min
